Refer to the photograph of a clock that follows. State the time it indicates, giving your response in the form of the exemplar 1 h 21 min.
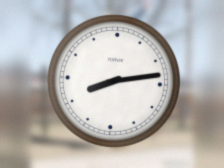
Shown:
8 h 13 min
